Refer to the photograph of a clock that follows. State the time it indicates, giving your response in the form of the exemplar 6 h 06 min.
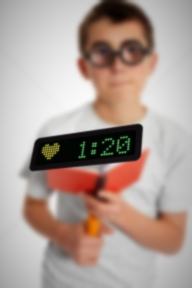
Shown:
1 h 20 min
